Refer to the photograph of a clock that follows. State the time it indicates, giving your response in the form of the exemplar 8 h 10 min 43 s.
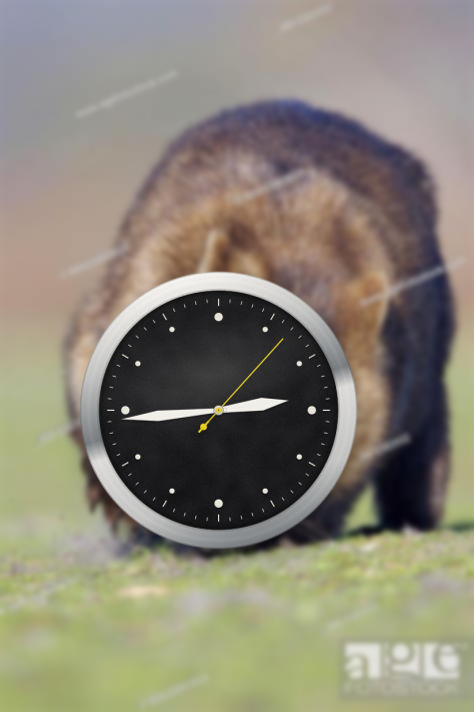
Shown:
2 h 44 min 07 s
